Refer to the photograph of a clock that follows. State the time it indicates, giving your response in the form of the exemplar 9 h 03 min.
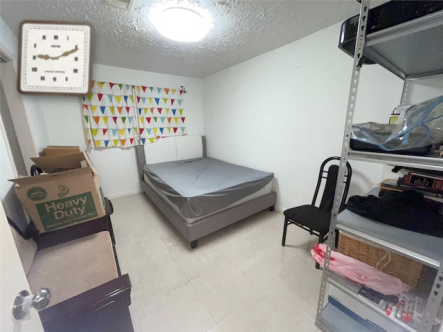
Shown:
9 h 11 min
